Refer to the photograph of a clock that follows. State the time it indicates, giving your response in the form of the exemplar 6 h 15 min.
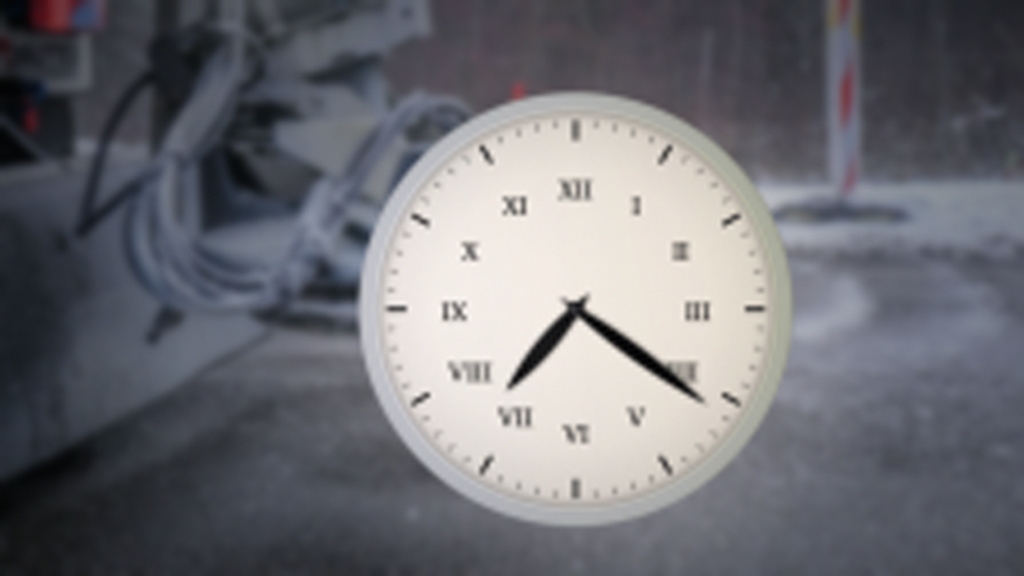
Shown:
7 h 21 min
